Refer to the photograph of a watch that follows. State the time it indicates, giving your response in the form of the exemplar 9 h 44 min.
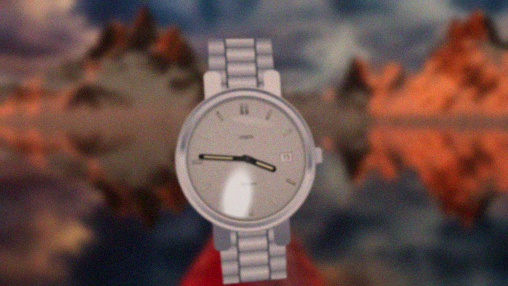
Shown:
3 h 46 min
